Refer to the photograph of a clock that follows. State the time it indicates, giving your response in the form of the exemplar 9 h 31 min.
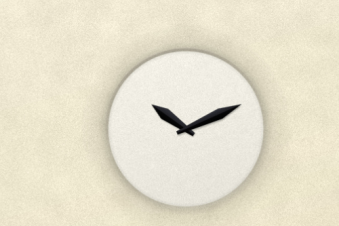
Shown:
10 h 11 min
